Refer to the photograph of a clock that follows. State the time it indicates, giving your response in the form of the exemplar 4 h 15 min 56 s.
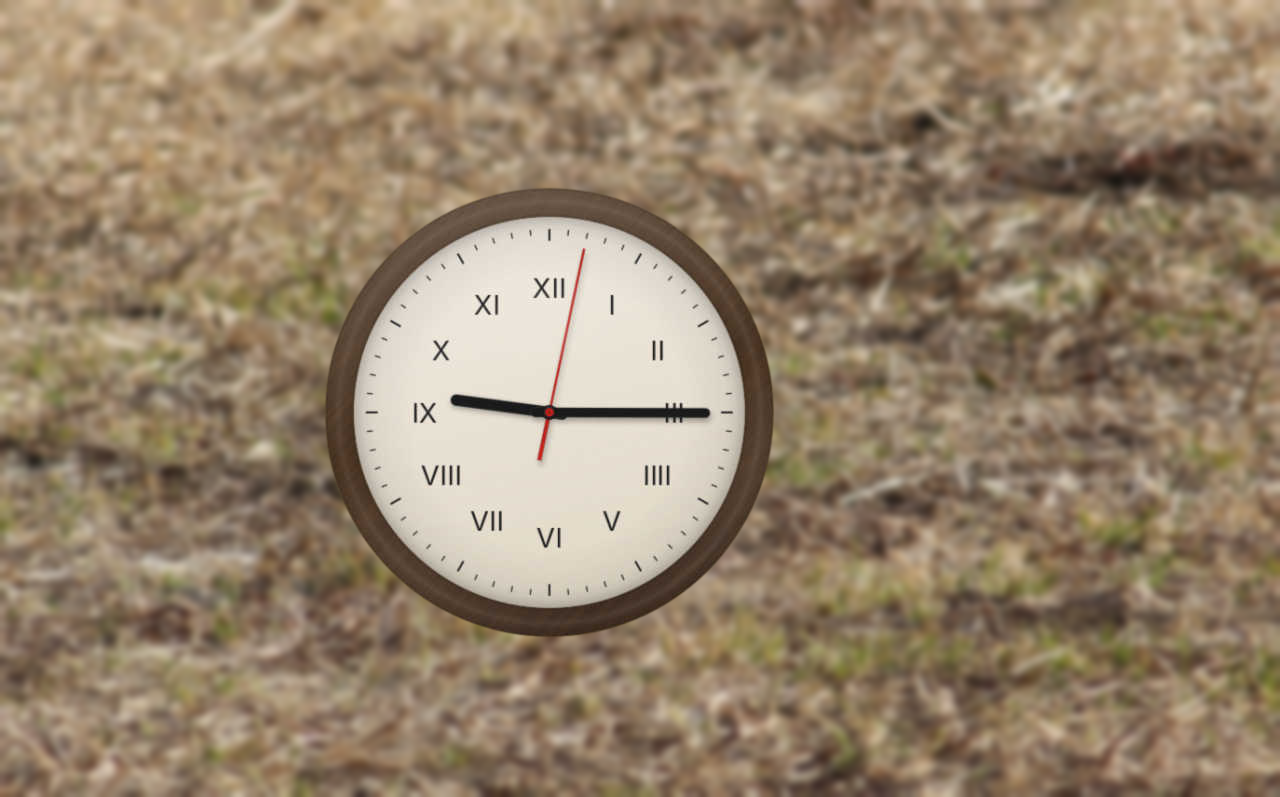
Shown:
9 h 15 min 02 s
